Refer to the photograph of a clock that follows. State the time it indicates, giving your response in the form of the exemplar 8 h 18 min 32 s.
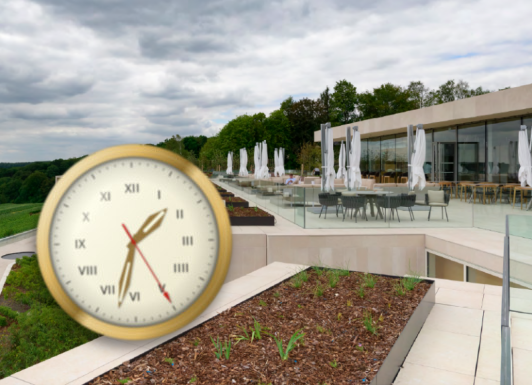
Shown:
1 h 32 min 25 s
